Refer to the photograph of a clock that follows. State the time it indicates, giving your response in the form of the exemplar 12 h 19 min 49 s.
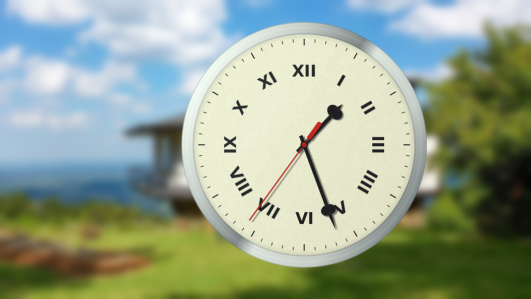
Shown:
1 h 26 min 36 s
